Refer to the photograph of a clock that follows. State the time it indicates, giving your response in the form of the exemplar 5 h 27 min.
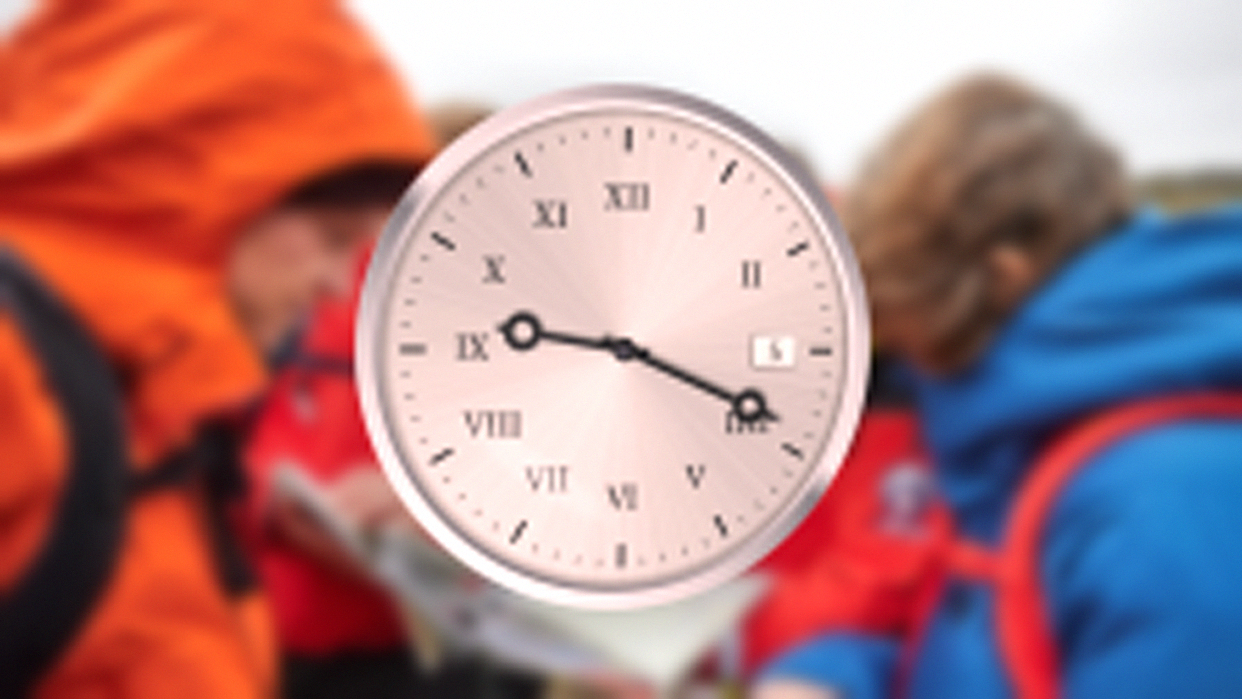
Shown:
9 h 19 min
